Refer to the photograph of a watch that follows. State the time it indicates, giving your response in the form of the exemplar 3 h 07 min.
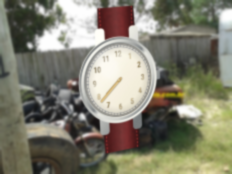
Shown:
7 h 38 min
